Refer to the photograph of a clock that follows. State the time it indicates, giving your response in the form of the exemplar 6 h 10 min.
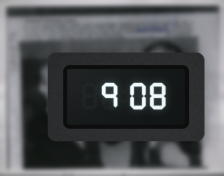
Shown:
9 h 08 min
